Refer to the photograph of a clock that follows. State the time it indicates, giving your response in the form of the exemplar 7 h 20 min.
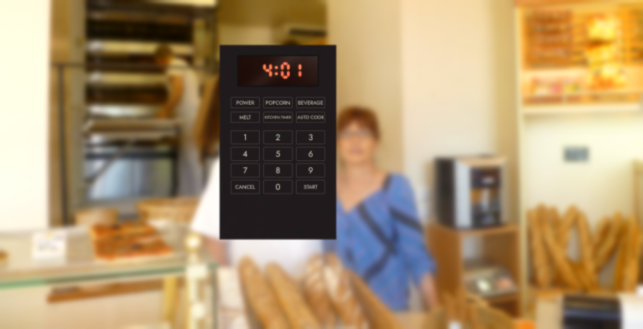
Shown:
4 h 01 min
